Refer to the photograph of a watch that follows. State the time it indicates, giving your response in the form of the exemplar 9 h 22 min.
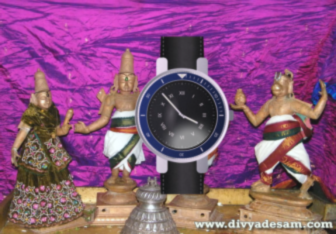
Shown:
3 h 53 min
